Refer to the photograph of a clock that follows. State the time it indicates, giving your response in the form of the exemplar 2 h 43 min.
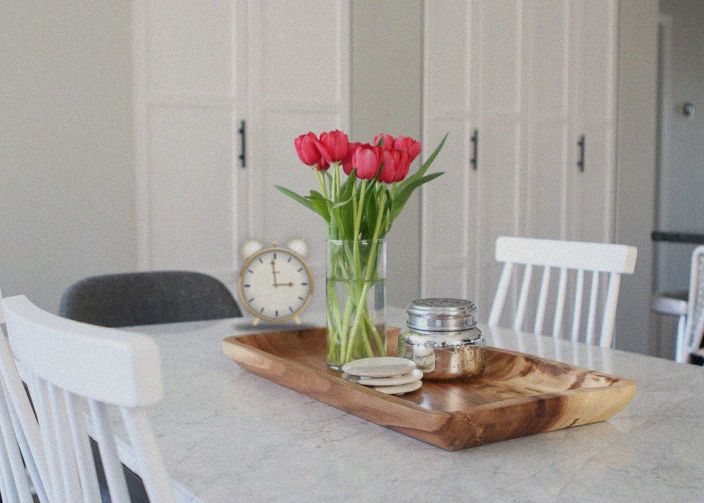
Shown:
2 h 59 min
